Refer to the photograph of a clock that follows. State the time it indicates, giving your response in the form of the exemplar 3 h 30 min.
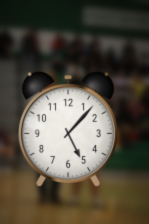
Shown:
5 h 07 min
